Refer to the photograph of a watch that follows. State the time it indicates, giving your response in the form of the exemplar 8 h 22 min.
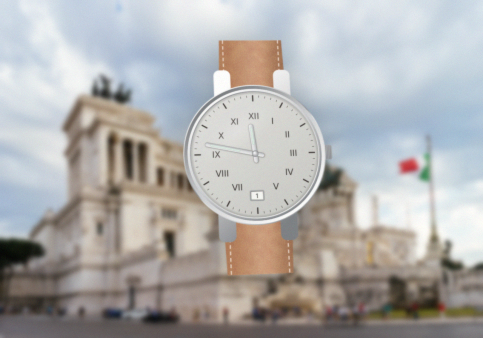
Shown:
11 h 47 min
